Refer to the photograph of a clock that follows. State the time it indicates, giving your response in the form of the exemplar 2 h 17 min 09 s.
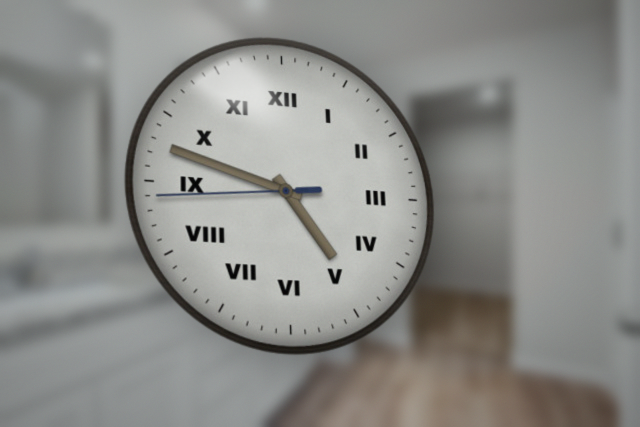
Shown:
4 h 47 min 44 s
